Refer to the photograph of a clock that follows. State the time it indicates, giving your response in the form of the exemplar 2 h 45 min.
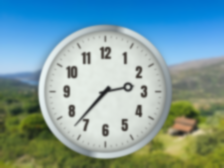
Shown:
2 h 37 min
